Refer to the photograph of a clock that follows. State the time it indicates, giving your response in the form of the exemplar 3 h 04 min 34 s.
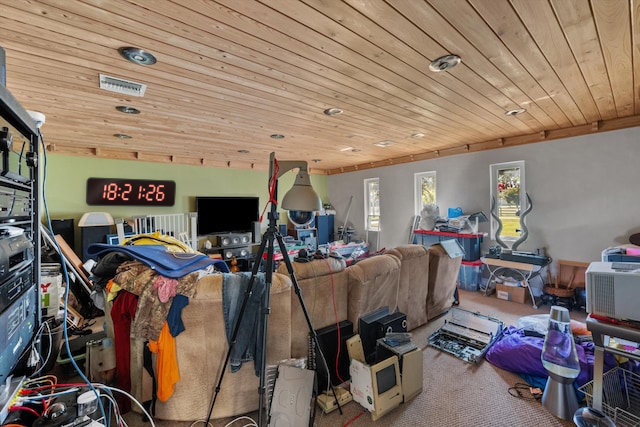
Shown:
18 h 21 min 26 s
